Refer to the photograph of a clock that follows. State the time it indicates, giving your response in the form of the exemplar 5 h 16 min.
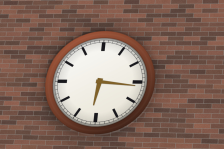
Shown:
6 h 16 min
